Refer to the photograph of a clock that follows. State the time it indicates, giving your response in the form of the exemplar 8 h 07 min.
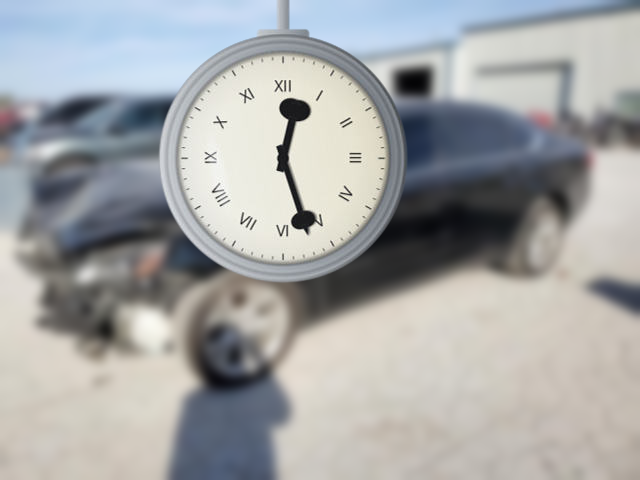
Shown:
12 h 27 min
